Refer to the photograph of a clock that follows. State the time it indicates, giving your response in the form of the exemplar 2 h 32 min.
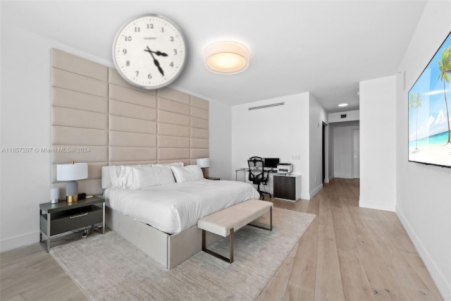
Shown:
3 h 25 min
